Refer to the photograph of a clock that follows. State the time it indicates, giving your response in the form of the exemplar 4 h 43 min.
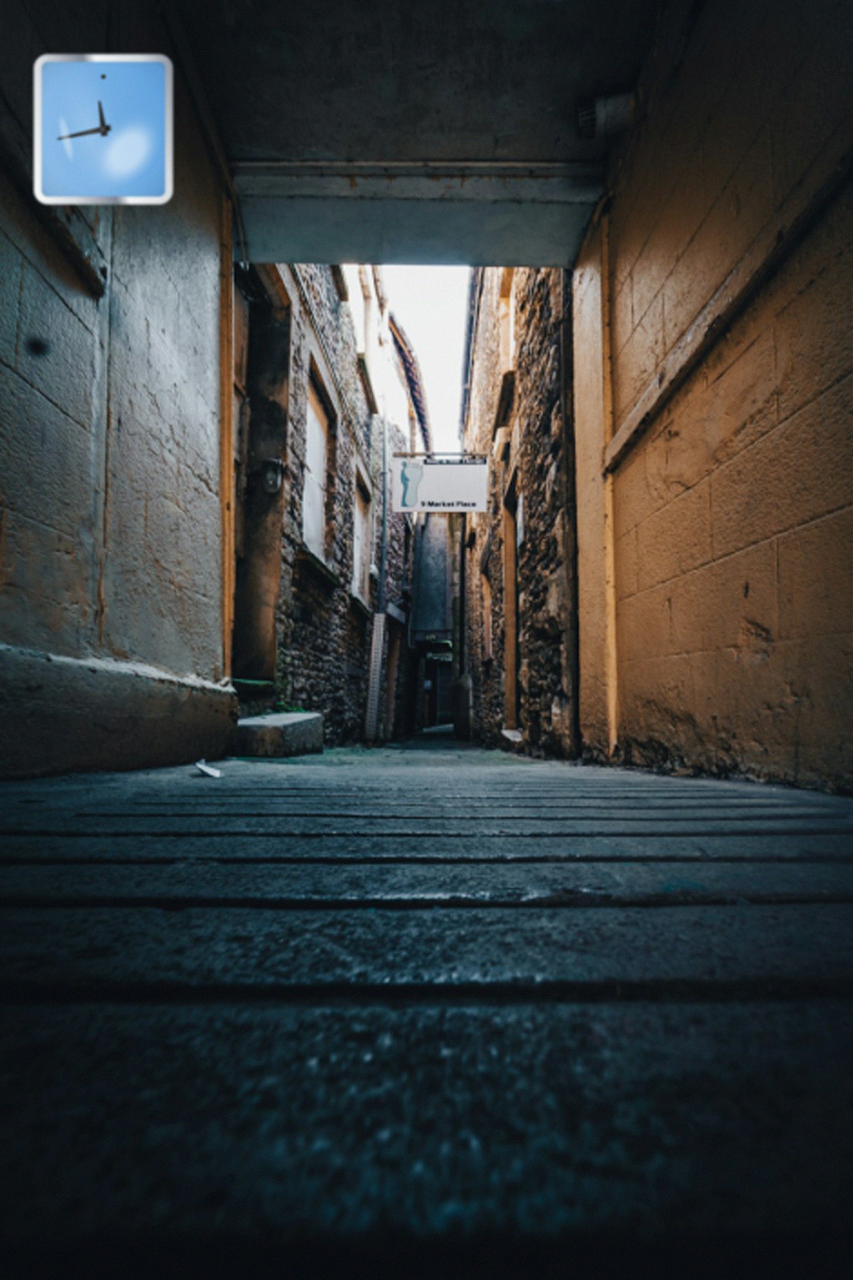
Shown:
11 h 43 min
